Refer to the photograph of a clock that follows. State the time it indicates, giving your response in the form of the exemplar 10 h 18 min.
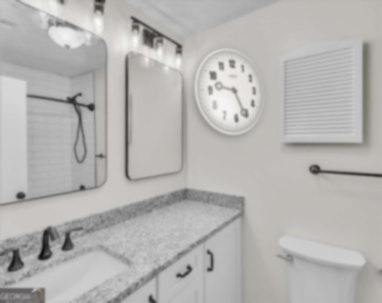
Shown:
9 h 26 min
